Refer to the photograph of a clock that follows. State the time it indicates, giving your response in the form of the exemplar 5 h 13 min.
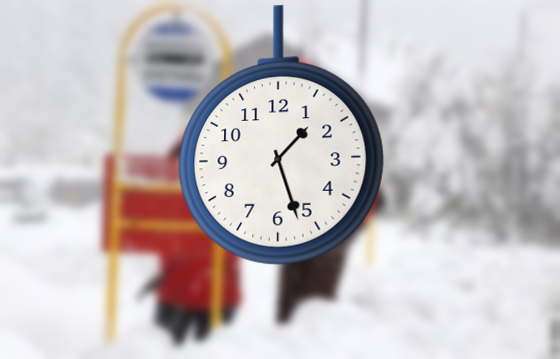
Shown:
1 h 27 min
